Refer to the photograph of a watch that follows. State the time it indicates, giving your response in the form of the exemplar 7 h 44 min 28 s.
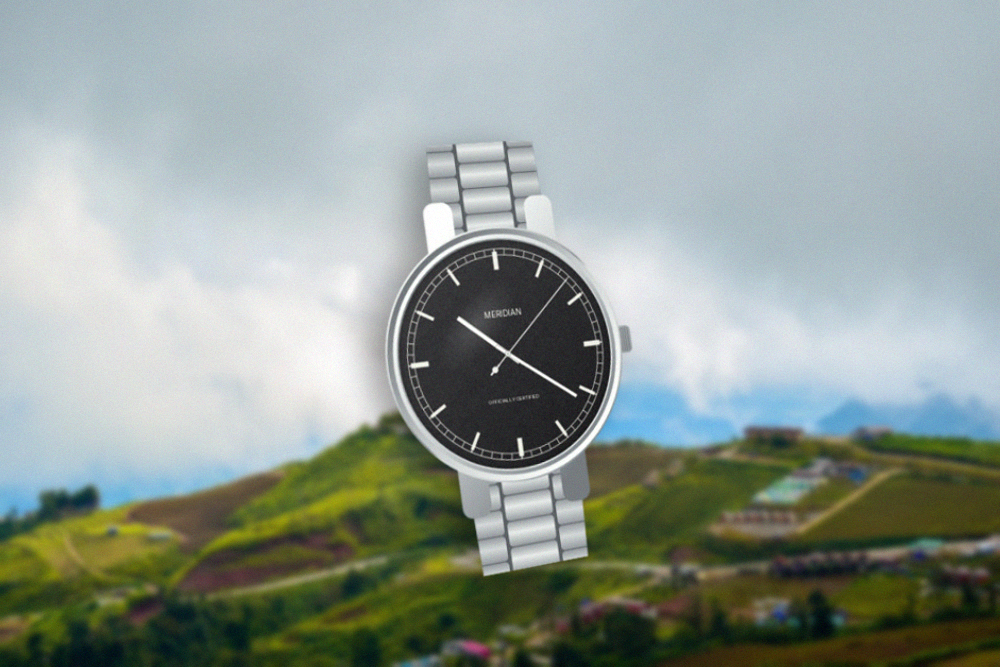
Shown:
10 h 21 min 08 s
